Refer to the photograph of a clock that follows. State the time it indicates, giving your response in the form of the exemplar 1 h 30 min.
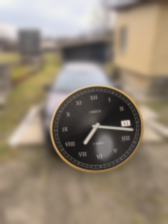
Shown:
7 h 17 min
